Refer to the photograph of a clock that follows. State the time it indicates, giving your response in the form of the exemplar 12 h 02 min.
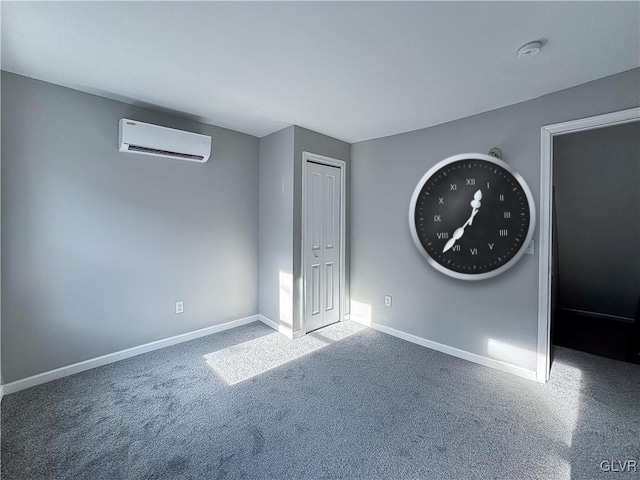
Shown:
12 h 37 min
